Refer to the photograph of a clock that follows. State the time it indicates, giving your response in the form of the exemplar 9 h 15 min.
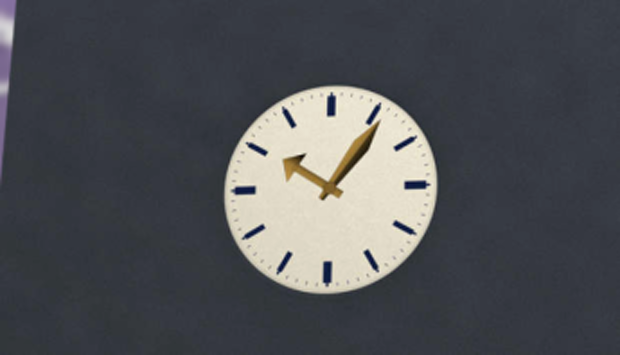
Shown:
10 h 06 min
